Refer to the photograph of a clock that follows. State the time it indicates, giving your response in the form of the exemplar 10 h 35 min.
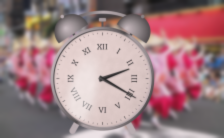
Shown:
2 h 20 min
